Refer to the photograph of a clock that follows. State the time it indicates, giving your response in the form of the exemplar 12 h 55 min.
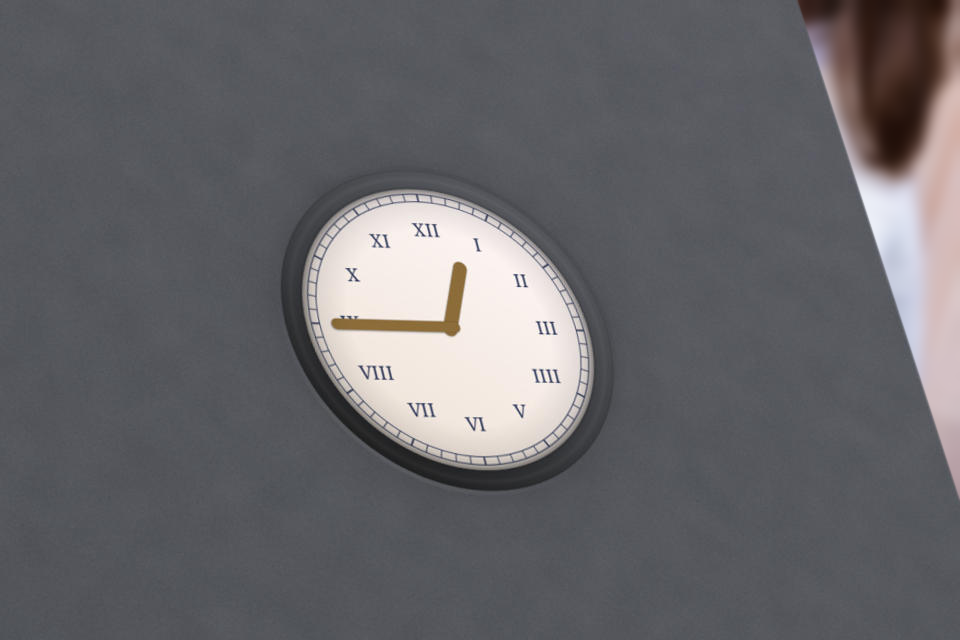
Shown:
12 h 45 min
